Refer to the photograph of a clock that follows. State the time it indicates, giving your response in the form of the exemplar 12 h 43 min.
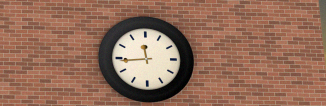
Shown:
11 h 44 min
